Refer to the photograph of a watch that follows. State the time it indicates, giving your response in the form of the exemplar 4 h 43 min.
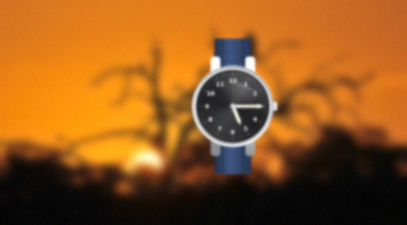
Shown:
5 h 15 min
